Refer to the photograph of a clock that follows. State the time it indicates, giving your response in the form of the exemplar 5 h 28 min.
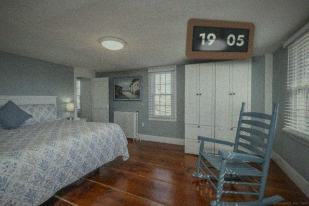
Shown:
19 h 05 min
